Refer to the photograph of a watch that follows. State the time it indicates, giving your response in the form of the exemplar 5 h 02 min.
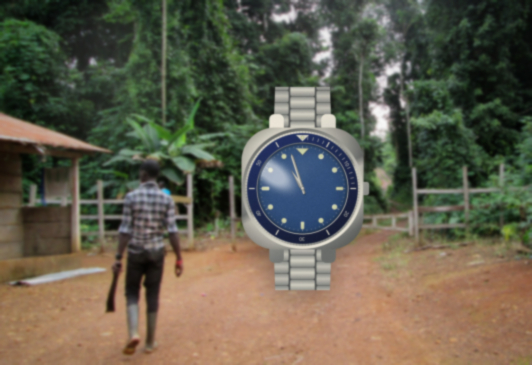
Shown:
10 h 57 min
